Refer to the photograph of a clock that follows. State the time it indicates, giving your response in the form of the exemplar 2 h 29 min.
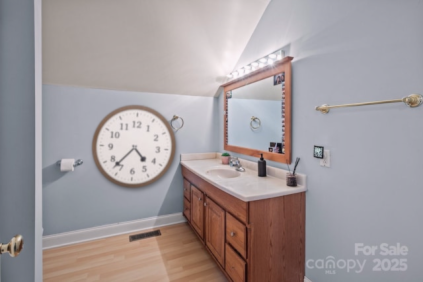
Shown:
4 h 37 min
